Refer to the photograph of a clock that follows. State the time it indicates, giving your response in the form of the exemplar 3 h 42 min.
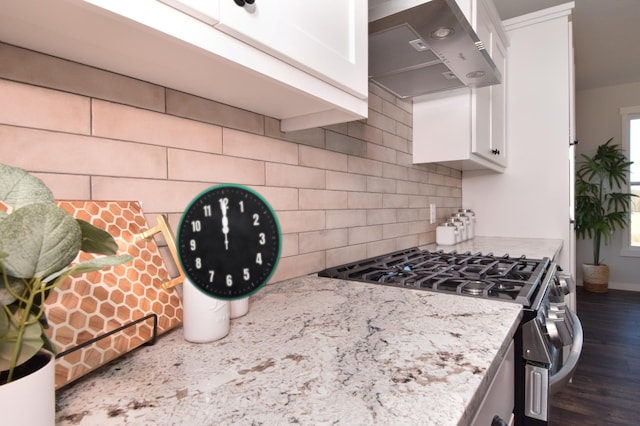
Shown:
12 h 00 min
